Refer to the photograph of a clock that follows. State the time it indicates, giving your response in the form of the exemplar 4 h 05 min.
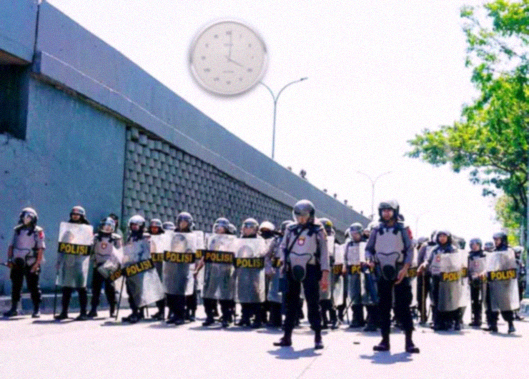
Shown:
4 h 01 min
